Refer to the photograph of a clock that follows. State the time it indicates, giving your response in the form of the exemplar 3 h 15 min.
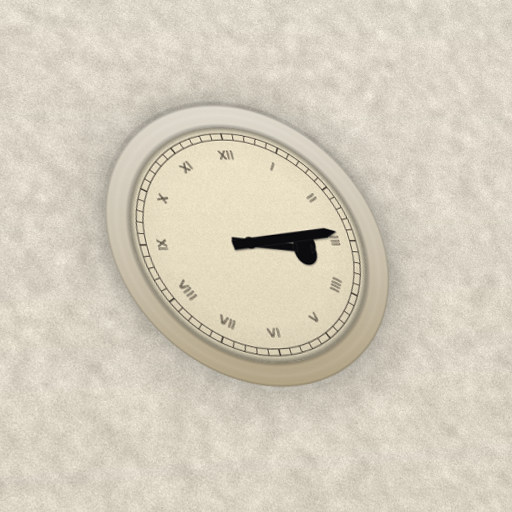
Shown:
3 h 14 min
